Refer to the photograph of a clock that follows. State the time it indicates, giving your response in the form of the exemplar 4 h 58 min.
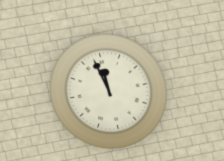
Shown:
11 h 58 min
